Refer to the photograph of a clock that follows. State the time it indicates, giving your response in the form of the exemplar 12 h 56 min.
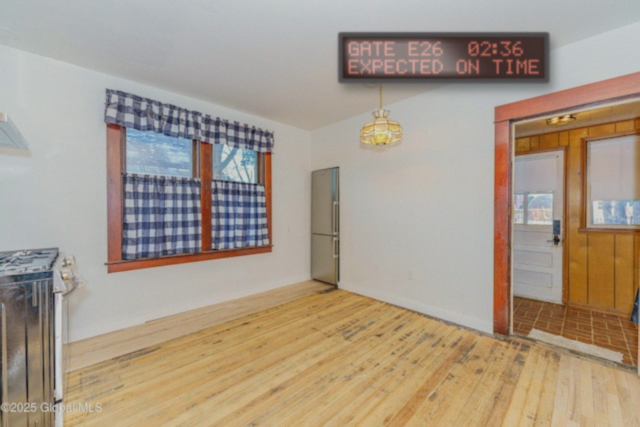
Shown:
2 h 36 min
